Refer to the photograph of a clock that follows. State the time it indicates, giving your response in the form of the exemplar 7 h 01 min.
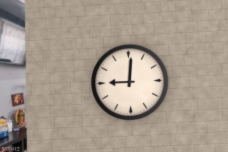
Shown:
9 h 01 min
